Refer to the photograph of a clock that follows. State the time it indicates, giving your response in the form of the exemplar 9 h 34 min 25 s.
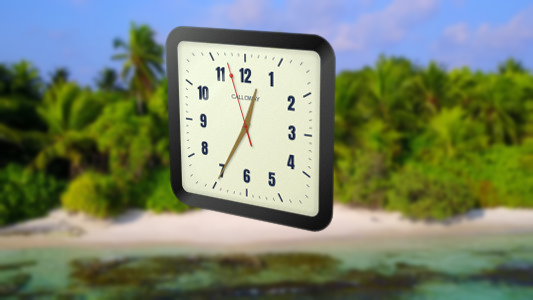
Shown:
12 h 34 min 57 s
